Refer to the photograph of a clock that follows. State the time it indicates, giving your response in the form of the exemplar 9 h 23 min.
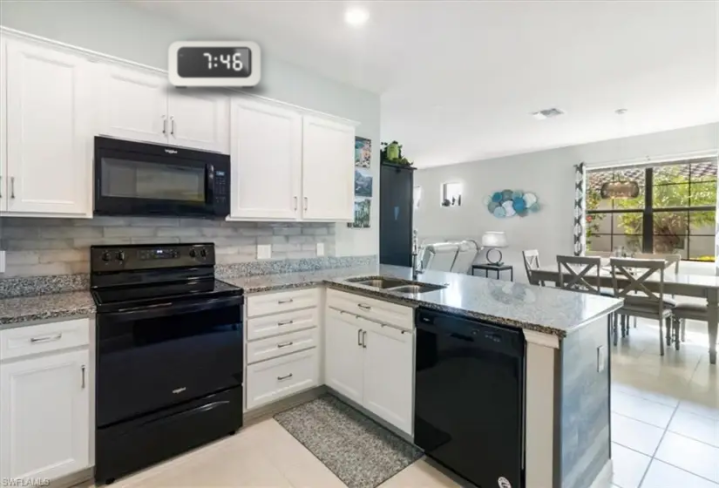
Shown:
7 h 46 min
